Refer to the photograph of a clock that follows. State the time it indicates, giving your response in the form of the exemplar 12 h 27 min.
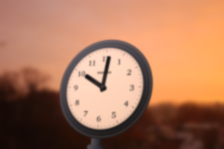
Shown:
10 h 01 min
